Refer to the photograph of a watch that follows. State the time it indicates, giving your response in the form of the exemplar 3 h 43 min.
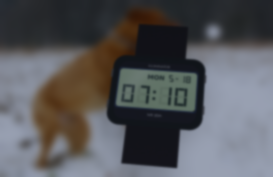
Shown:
7 h 10 min
